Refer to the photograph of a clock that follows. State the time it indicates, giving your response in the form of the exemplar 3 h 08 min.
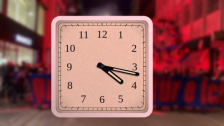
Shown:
4 h 17 min
